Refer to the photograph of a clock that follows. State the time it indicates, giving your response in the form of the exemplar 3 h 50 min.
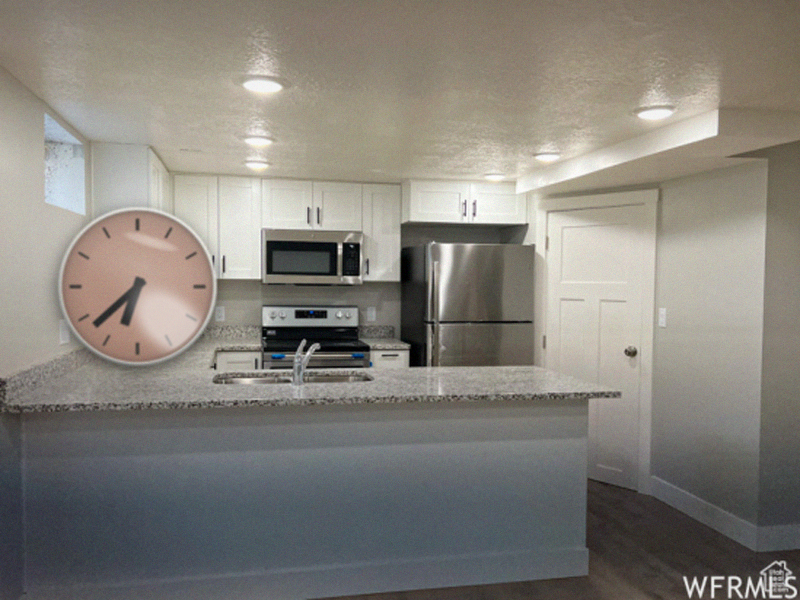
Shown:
6 h 38 min
